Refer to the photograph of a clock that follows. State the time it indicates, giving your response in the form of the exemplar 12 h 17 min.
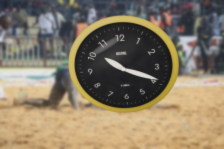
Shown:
10 h 19 min
